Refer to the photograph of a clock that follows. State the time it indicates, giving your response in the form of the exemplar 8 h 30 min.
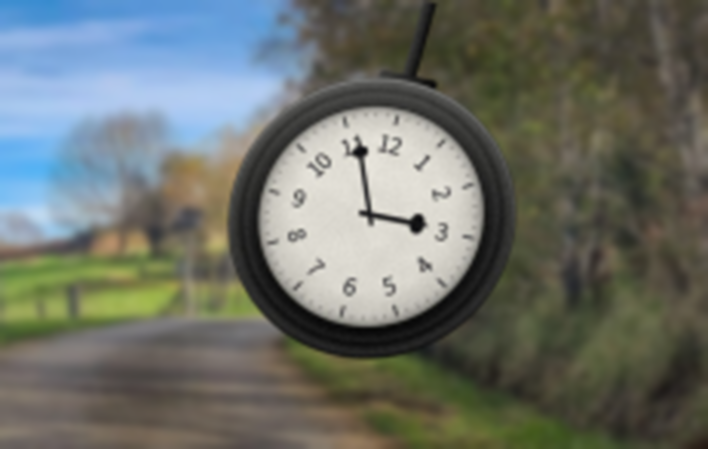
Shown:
2 h 56 min
